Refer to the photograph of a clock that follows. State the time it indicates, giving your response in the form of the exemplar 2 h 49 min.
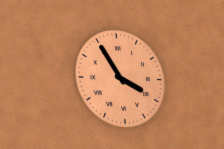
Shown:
3 h 55 min
